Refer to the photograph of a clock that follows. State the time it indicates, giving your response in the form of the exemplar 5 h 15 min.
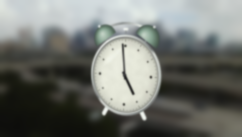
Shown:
4 h 59 min
